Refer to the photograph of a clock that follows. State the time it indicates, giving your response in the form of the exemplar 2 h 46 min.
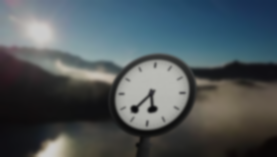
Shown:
5 h 37 min
